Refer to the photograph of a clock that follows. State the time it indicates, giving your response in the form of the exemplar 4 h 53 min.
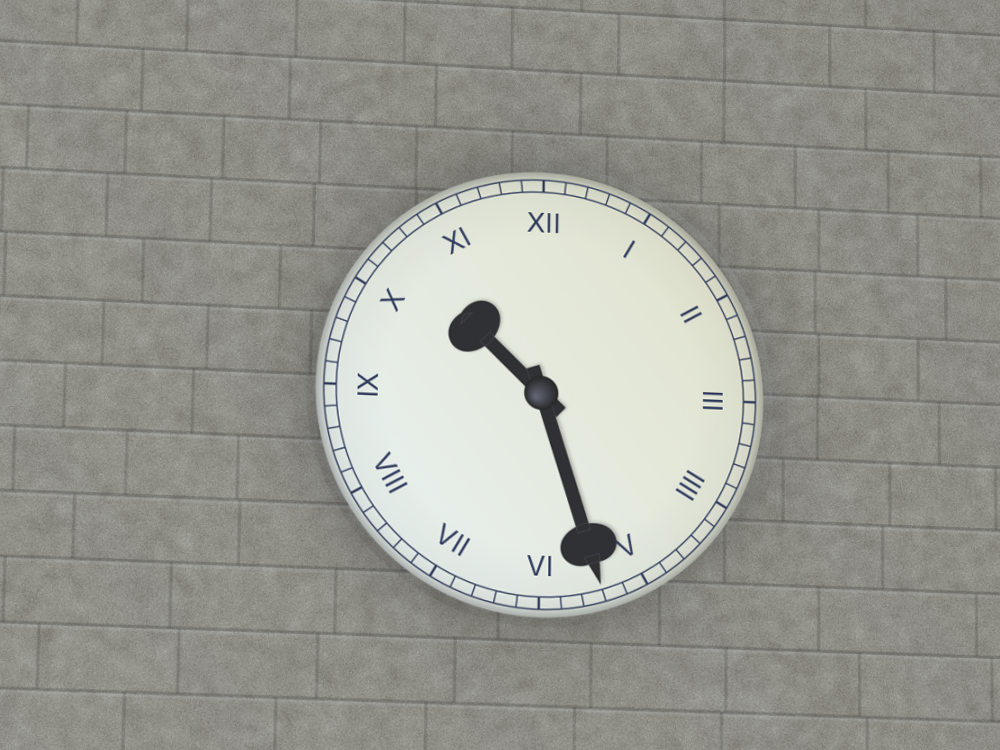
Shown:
10 h 27 min
